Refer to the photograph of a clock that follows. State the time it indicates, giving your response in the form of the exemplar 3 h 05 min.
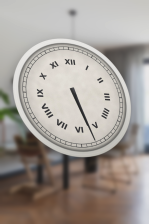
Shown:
5 h 27 min
